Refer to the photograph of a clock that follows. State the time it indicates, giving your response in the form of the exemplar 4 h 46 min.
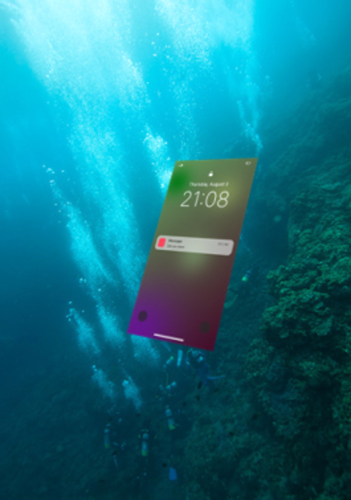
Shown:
21 h 08 min
